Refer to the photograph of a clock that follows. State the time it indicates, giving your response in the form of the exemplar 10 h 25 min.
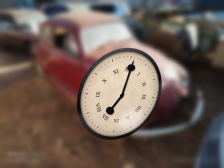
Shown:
7 h 01 min
